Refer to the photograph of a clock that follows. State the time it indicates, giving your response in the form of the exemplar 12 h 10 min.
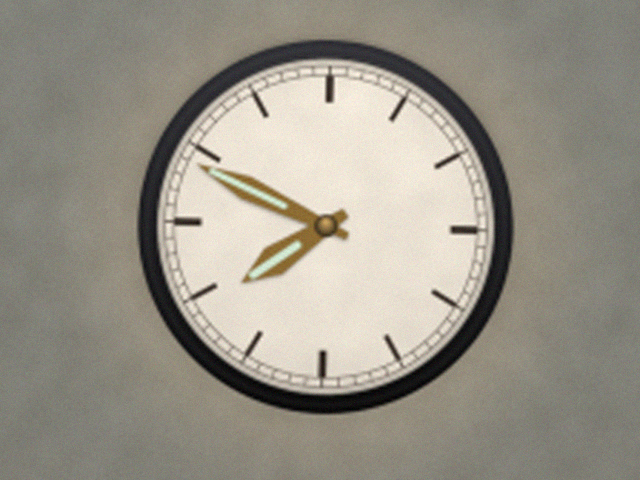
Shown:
7 h 49 min
